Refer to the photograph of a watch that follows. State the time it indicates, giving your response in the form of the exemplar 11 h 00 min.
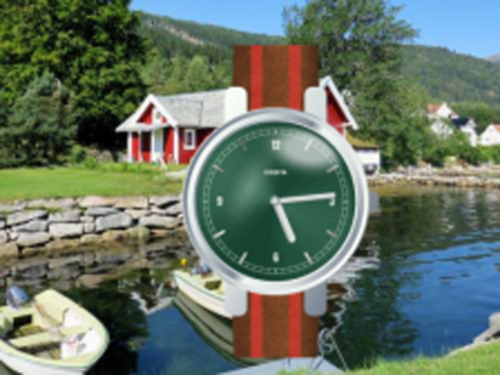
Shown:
5 h 14 min
